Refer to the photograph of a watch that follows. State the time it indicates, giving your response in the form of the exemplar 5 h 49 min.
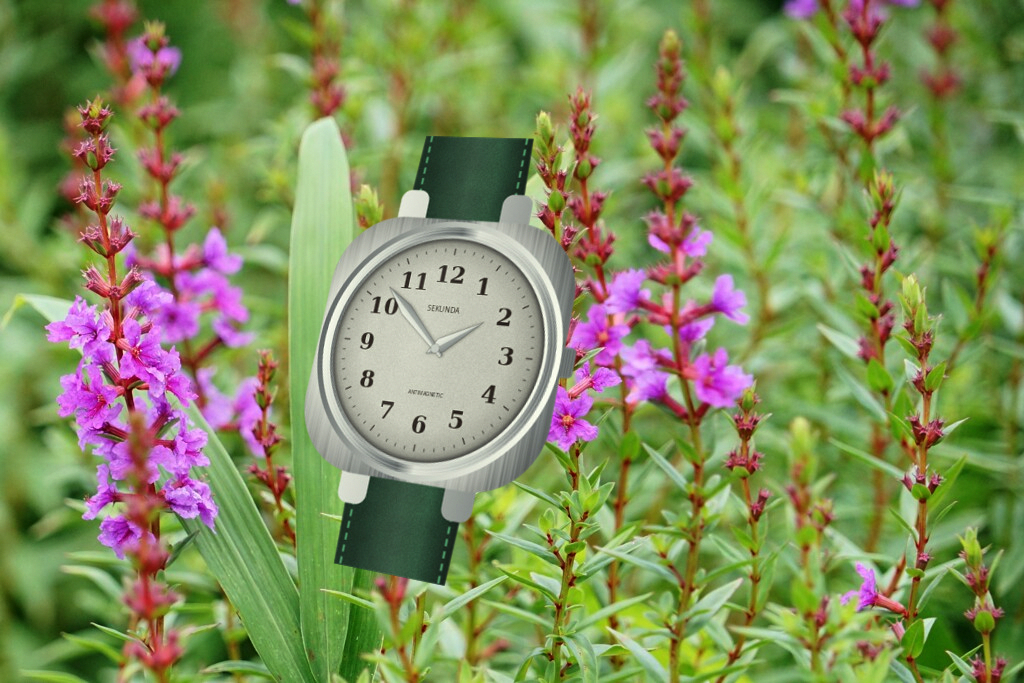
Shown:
1 h 52 min
